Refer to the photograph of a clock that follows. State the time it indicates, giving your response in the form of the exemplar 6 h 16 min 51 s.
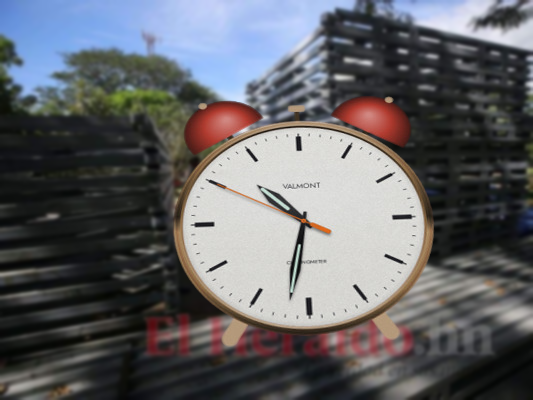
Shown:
10 h 31 min 50 s
